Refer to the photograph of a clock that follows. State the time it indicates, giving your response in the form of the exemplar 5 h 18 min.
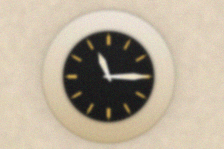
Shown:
11 h 15 min
